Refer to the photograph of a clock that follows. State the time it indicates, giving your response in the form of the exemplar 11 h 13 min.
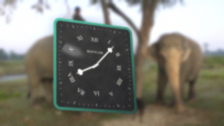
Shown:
8 h 07 min
